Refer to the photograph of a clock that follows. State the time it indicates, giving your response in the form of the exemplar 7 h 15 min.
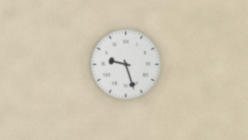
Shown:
9 h 27 min
